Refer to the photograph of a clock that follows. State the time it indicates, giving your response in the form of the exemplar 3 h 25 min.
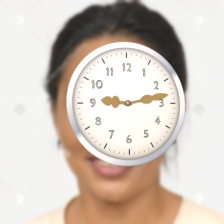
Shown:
9 h 13 min
